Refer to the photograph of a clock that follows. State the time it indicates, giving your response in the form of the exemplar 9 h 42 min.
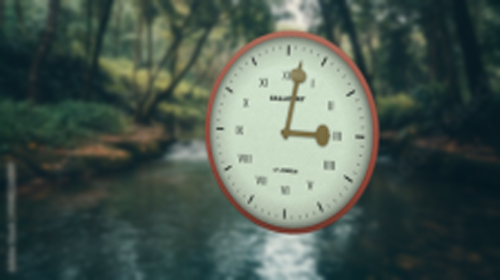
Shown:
3 h 02 min
